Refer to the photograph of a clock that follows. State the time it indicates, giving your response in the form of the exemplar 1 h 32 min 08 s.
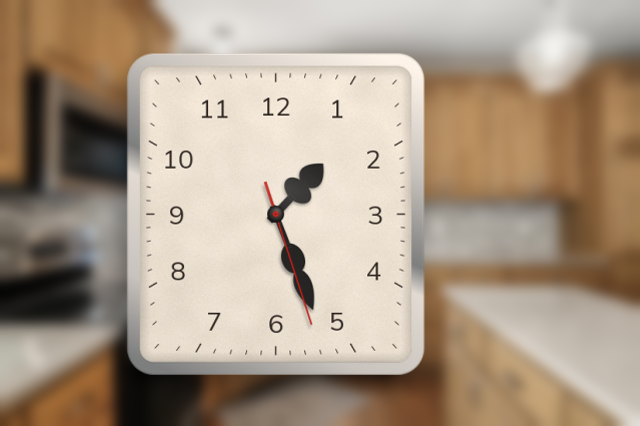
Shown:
1 h 26 min 27 s
